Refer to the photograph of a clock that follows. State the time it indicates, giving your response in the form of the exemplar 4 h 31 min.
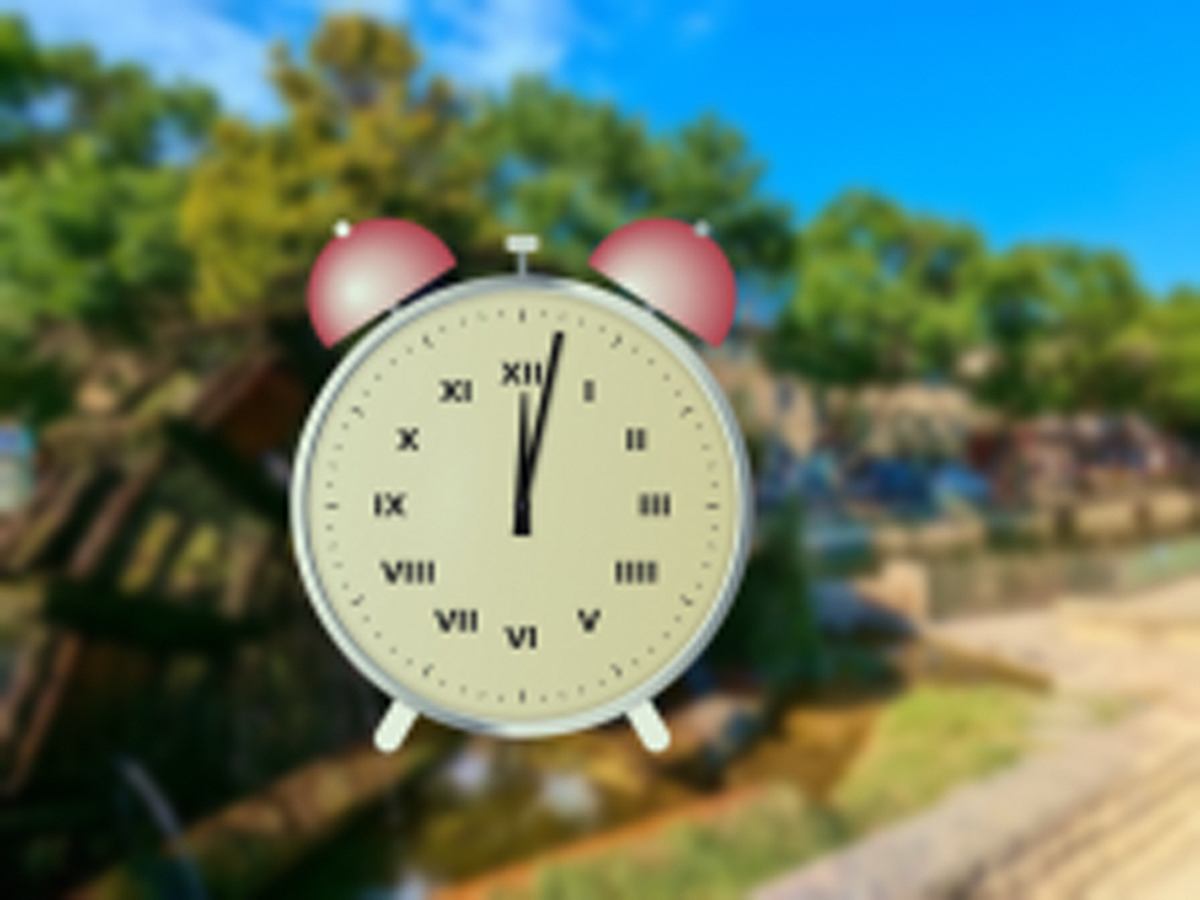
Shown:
12 h 02 min
